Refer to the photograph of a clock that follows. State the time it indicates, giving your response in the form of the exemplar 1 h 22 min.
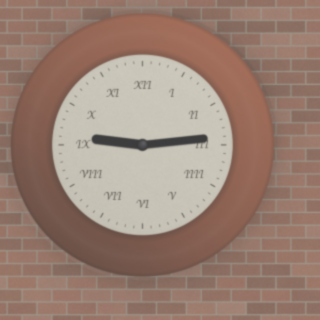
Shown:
9 h 14 min
